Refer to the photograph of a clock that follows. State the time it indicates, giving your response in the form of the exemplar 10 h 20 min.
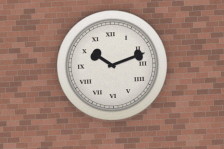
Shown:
10 h 12 min
